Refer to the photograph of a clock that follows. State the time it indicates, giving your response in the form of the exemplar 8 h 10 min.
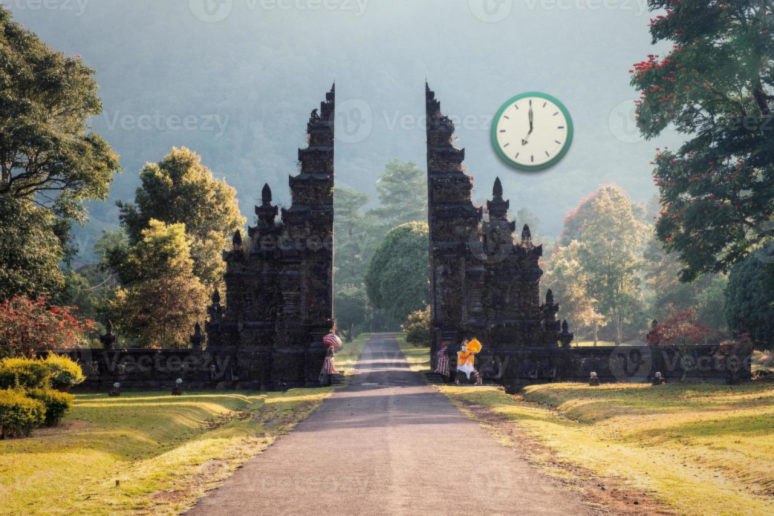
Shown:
7 h 00 min
